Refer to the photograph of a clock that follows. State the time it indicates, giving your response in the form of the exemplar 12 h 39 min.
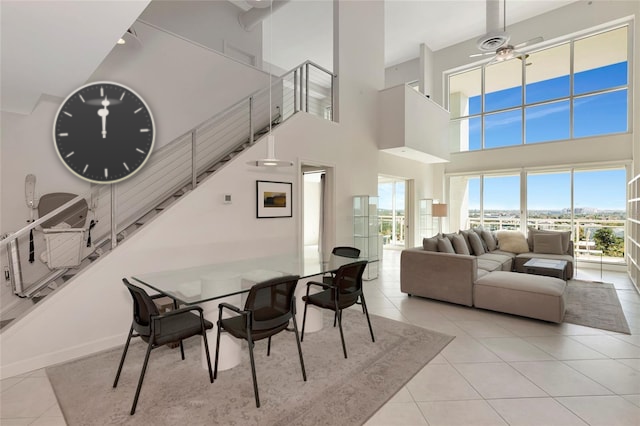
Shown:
12 h 01 min
